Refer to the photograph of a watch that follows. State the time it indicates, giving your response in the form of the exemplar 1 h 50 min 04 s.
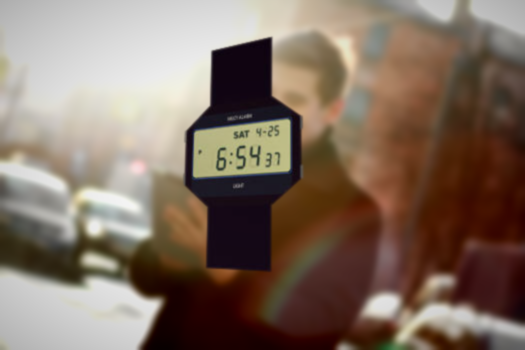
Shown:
6 h 54 min 37 s
